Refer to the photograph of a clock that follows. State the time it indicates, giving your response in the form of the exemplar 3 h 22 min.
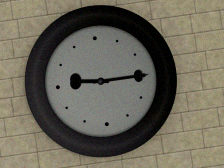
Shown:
9 h 15 min
